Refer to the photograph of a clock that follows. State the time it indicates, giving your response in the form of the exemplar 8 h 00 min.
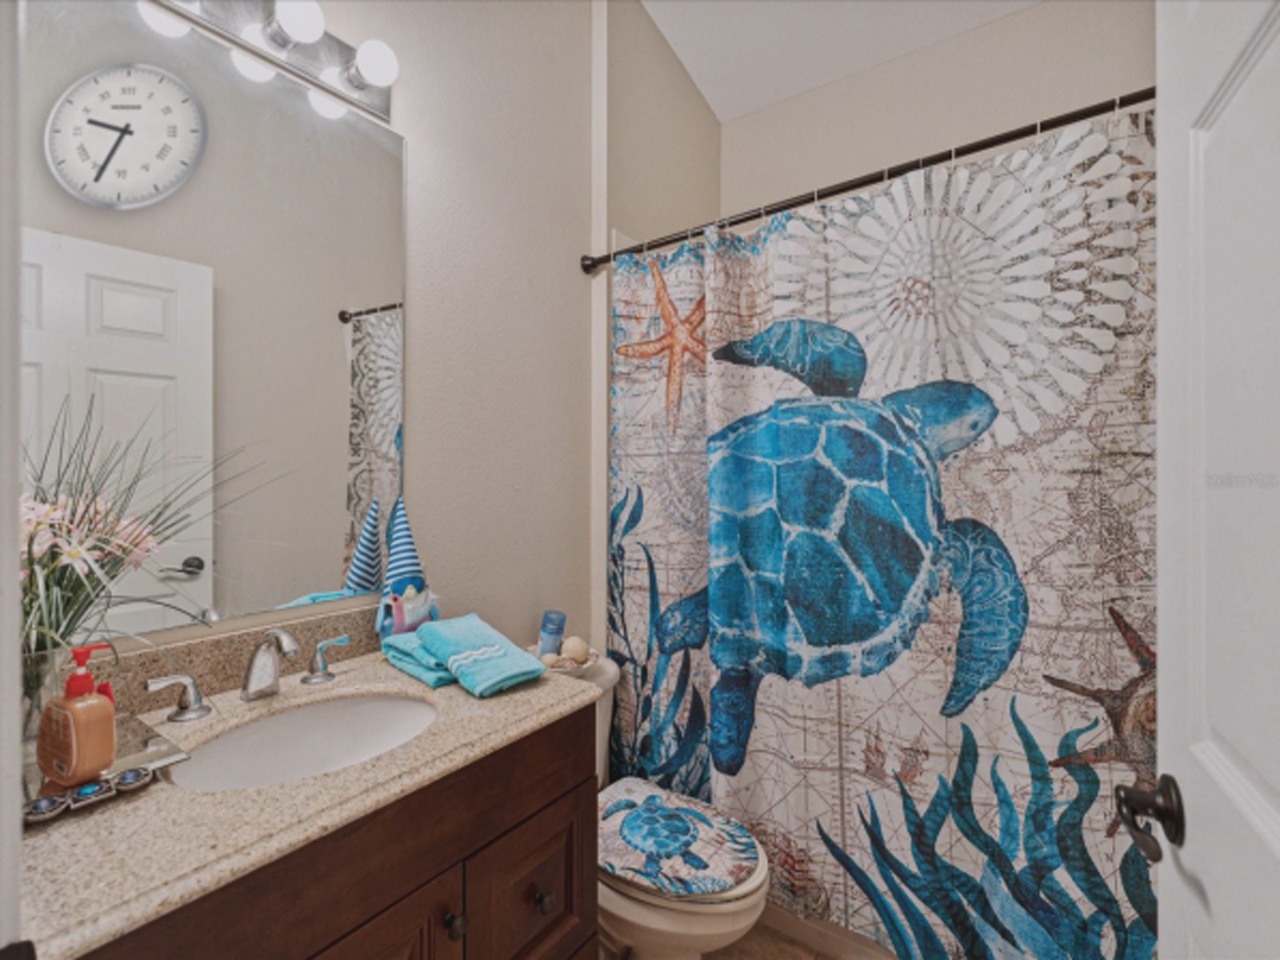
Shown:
9 h 34 min
